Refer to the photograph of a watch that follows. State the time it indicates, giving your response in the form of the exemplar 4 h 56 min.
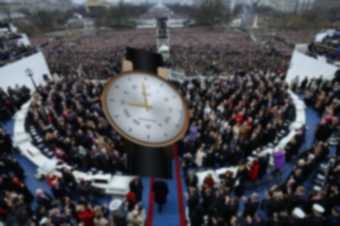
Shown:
8 h 59 min
